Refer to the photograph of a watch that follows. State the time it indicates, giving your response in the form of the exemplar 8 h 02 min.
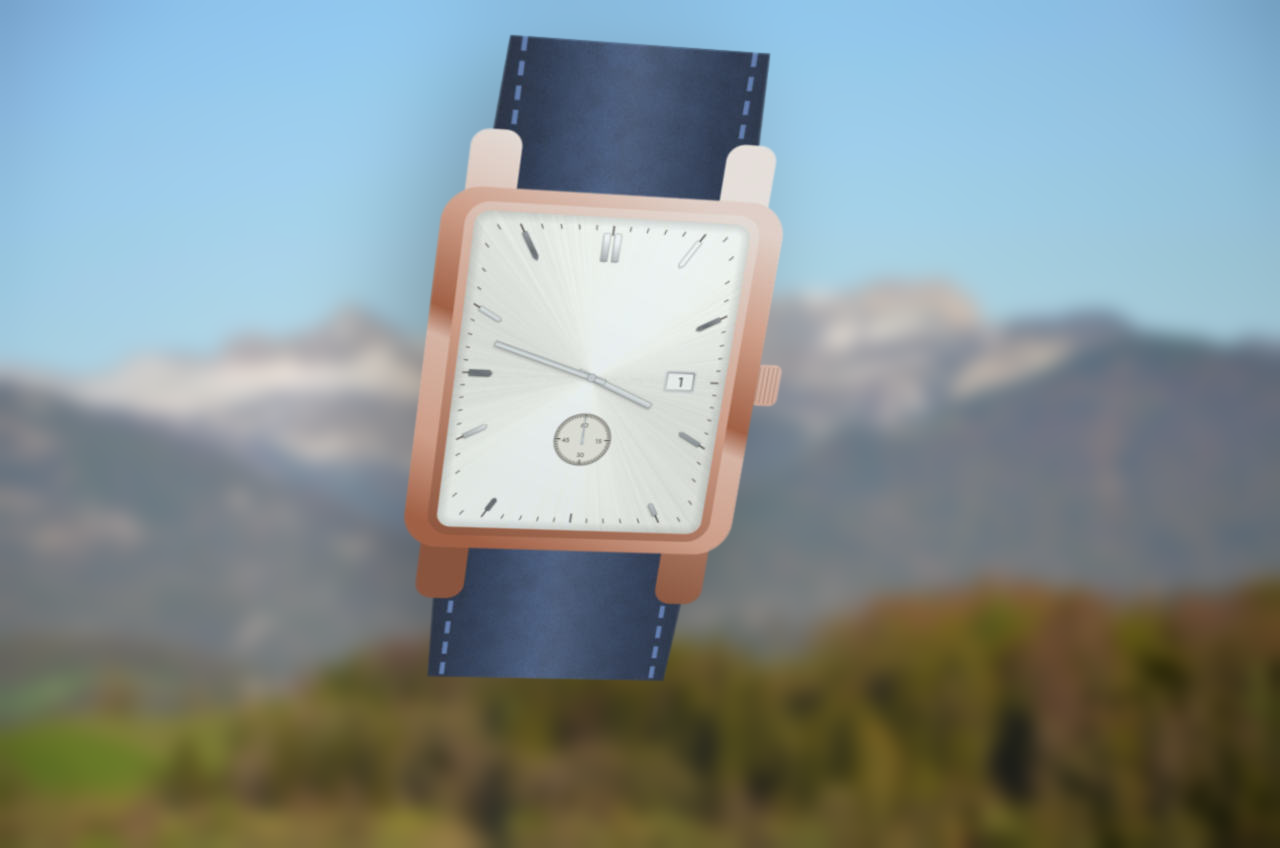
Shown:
3 h 48 min
